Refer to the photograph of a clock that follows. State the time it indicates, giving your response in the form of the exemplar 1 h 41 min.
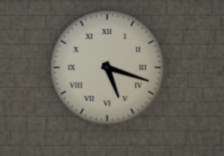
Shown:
5 h 18 min
